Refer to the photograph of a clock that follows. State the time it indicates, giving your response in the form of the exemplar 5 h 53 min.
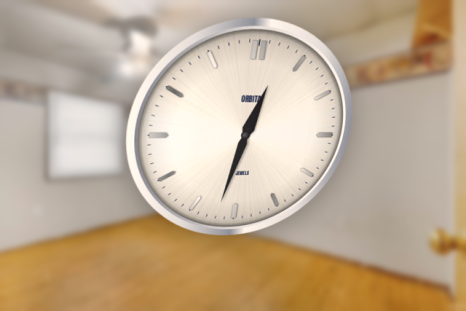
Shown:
12 h 32 min
